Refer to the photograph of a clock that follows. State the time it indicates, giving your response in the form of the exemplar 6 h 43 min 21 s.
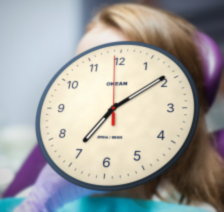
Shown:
7 h 08 min 59 s
